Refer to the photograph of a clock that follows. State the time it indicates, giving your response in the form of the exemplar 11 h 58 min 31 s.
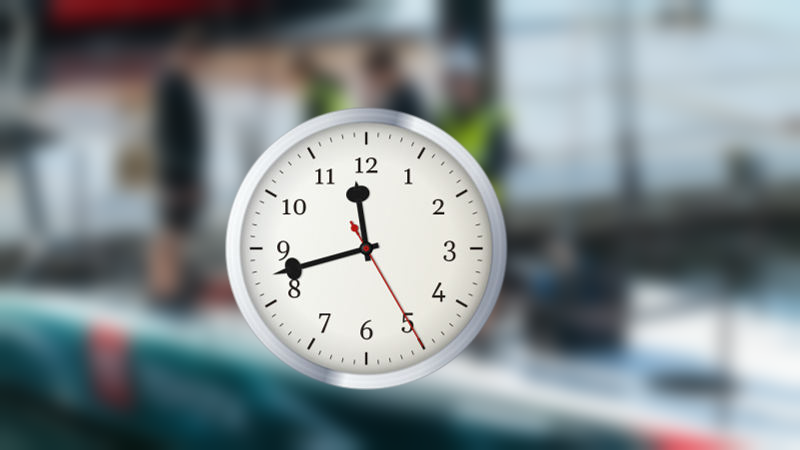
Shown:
11 h 42 min 25 s
